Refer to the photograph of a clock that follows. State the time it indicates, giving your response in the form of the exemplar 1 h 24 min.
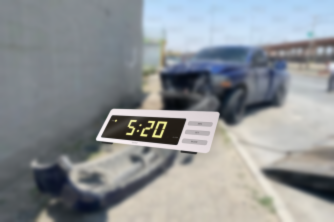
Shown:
5 h 20 min
